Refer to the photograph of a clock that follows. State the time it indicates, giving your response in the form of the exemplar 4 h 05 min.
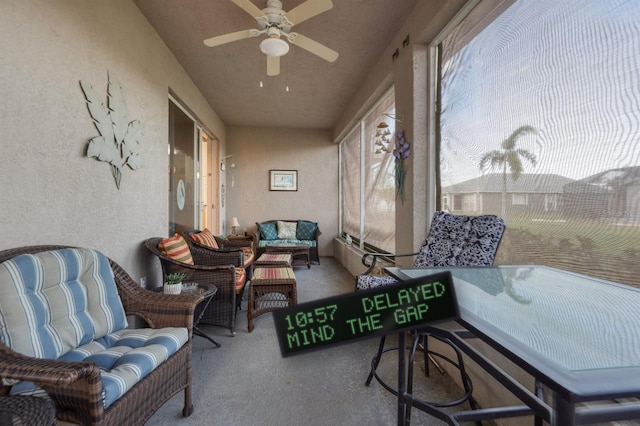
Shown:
10 h 57 min
